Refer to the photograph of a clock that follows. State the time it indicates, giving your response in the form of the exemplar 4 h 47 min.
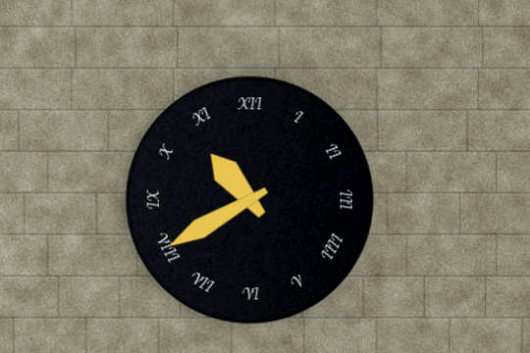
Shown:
10 h 40 min
